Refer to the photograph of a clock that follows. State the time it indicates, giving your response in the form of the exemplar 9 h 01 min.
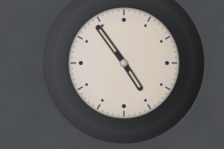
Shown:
4 h 54 min
